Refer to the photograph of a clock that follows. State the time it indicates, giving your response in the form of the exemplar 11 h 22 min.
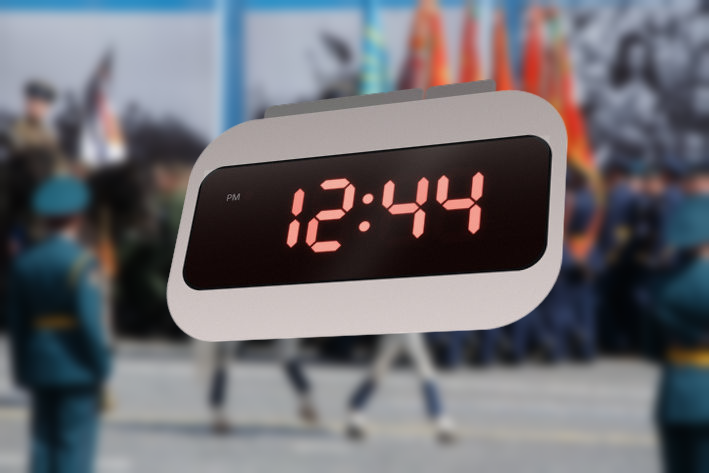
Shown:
12 h 44 min
